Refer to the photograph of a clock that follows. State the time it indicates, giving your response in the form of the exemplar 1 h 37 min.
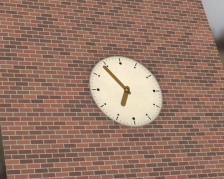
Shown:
6 h 54 min
